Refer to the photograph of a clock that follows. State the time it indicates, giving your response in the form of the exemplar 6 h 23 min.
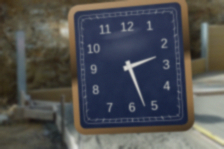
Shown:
2 h 27 min
